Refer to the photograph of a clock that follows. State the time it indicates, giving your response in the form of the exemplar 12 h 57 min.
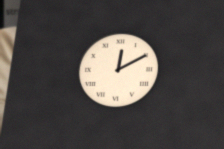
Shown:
12 h 10 min
